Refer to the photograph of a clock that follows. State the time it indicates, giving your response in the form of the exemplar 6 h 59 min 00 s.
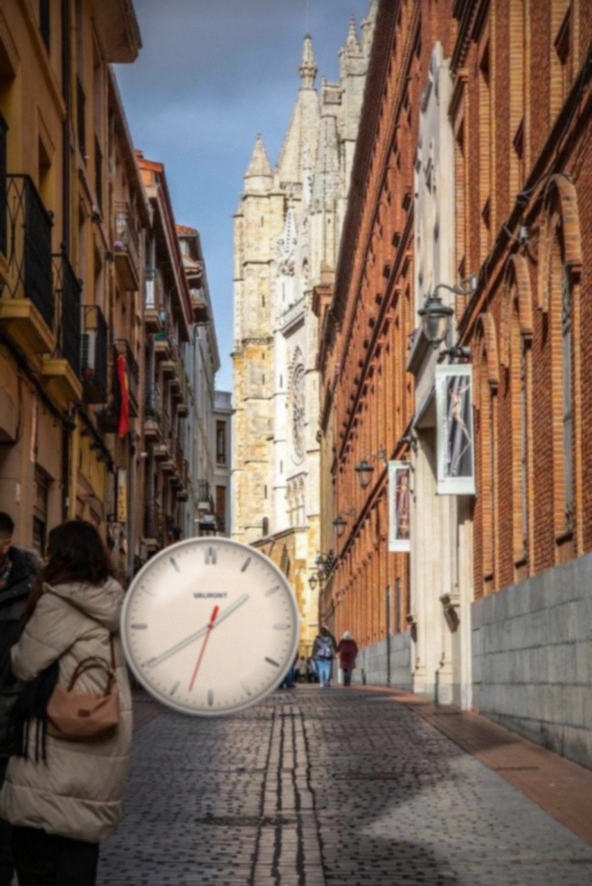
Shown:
1 h 39 min 33 s
